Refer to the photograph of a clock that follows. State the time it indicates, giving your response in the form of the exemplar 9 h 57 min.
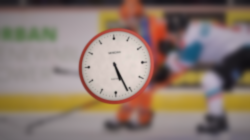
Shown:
5 h 26 min
